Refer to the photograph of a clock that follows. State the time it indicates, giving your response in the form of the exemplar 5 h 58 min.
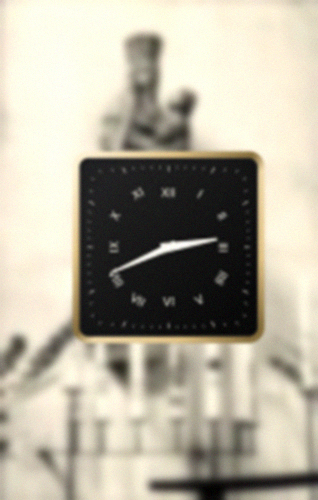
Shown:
2 h 41 min
